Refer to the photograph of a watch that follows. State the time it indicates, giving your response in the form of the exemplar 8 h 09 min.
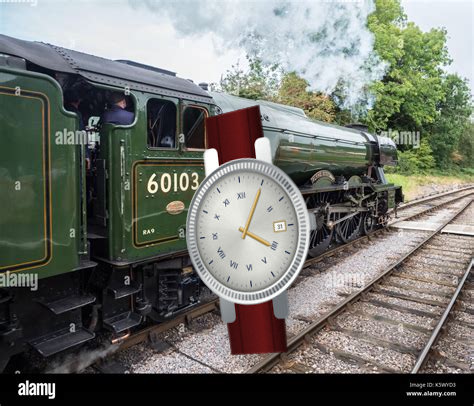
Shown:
4 h 05 min
